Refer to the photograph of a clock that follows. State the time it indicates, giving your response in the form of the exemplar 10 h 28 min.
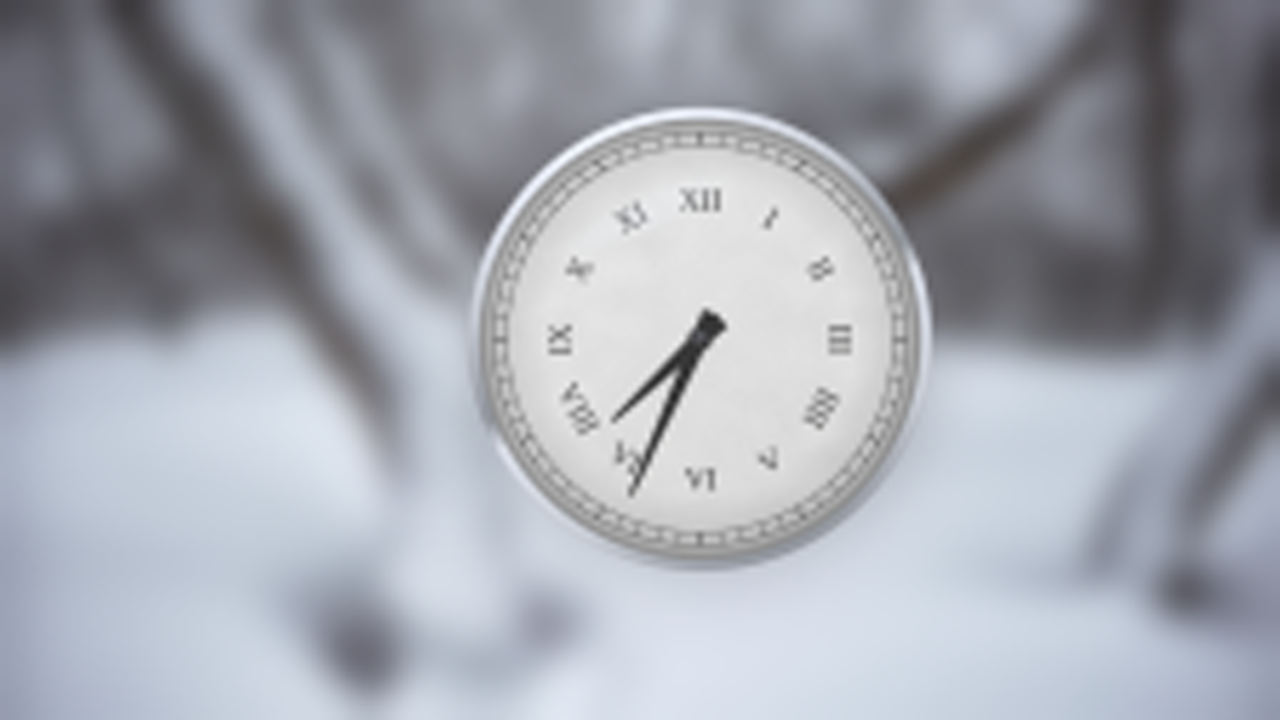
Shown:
7 h 34 min
